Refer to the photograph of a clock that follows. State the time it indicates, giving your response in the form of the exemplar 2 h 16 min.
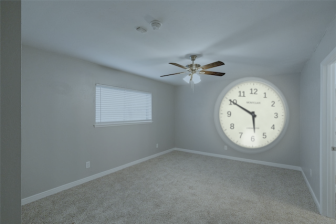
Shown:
5 h 50 min
